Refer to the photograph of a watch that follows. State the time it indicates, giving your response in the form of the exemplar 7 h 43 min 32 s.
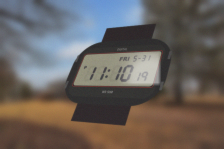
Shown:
11 h 10 min 19 s
